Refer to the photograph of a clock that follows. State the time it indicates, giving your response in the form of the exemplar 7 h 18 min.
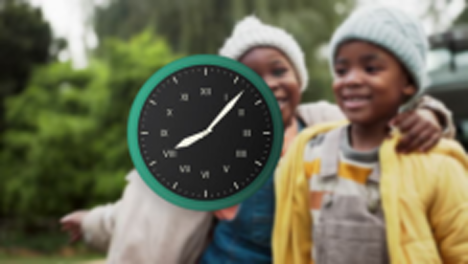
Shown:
8 h 07 min
